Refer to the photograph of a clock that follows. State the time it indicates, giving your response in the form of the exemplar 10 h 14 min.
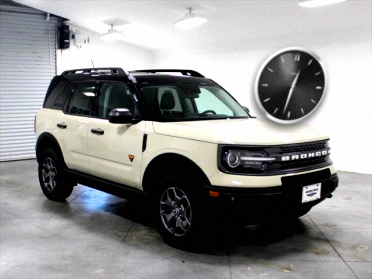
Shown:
12 h 32 min
